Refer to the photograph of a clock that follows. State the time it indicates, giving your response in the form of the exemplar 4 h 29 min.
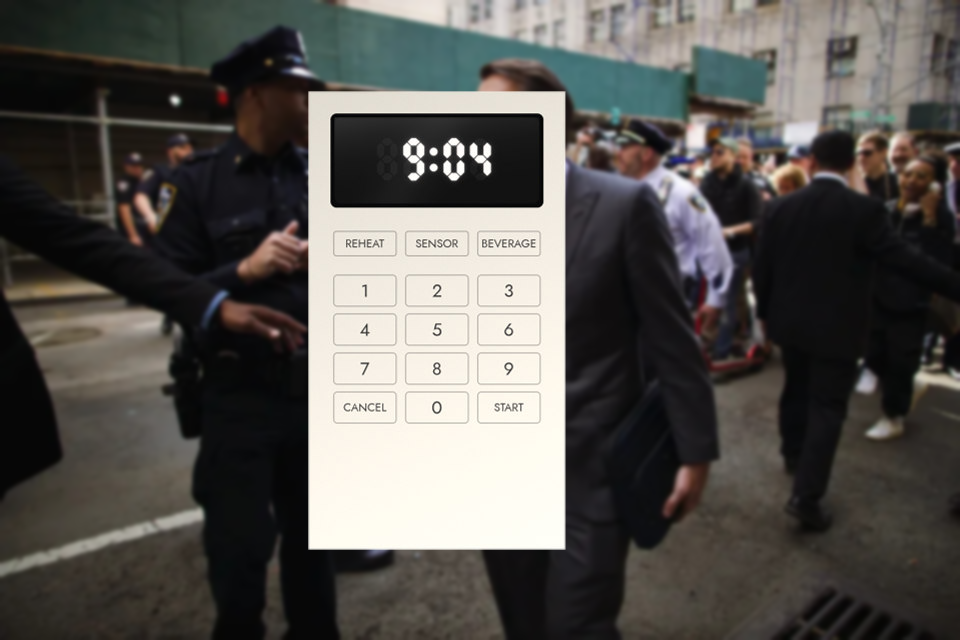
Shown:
9 h 04 min
